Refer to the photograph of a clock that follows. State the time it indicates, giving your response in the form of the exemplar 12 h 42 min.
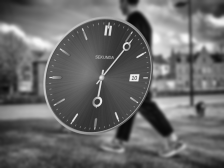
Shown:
6 h 06 min
